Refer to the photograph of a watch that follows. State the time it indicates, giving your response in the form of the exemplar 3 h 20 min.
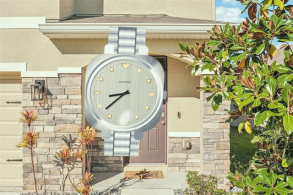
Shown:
8 h 38 min
